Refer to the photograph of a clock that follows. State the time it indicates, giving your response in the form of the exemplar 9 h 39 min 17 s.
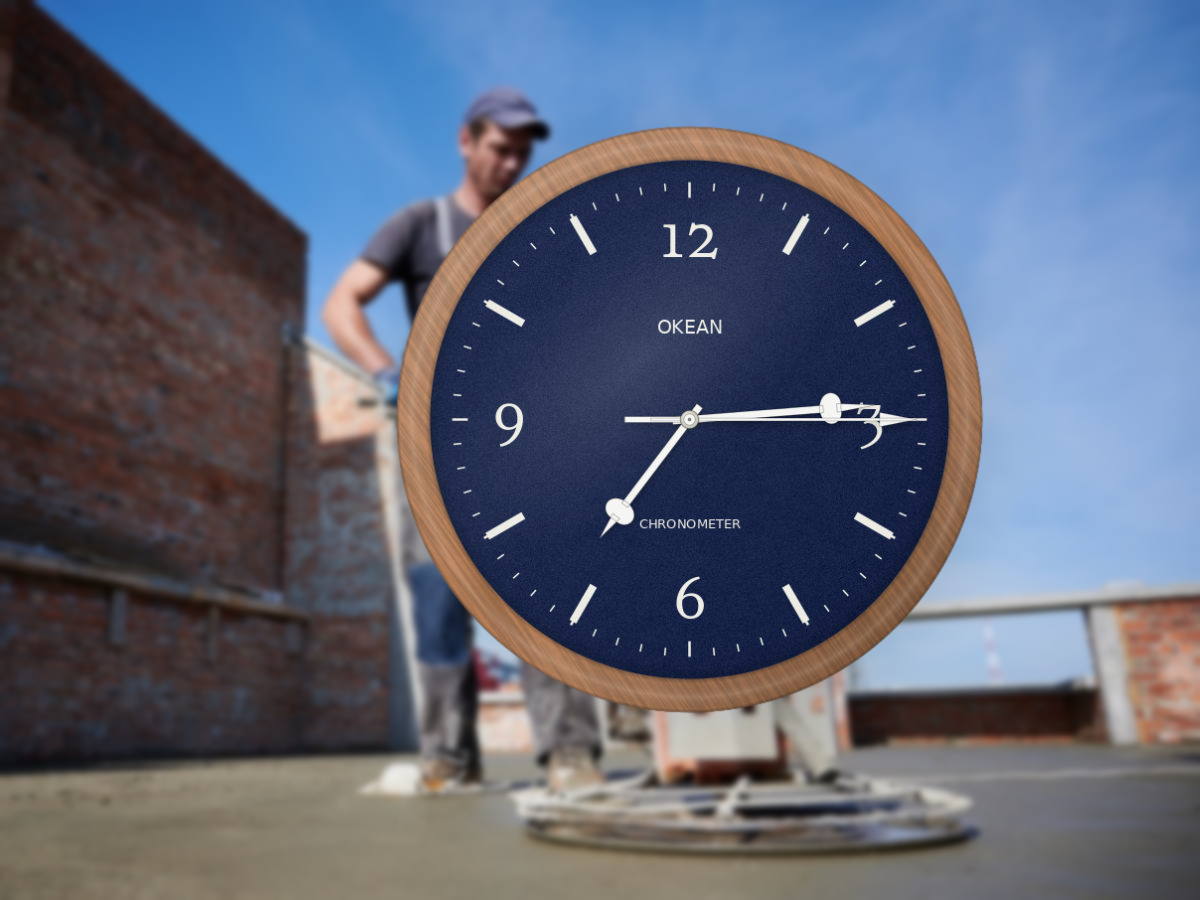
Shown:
7 h 14 min 15 s
